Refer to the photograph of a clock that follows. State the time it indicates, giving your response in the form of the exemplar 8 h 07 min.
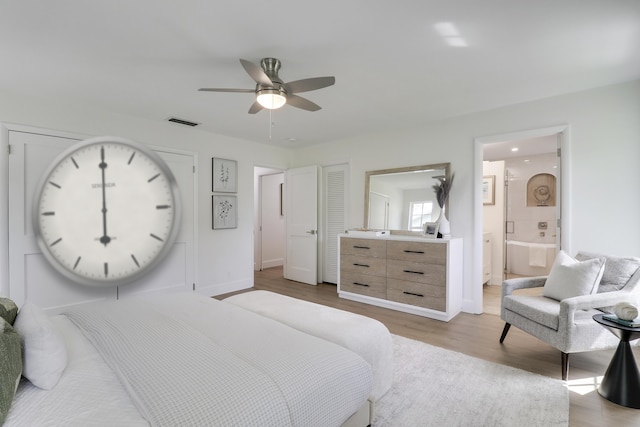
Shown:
6 h 00 min
